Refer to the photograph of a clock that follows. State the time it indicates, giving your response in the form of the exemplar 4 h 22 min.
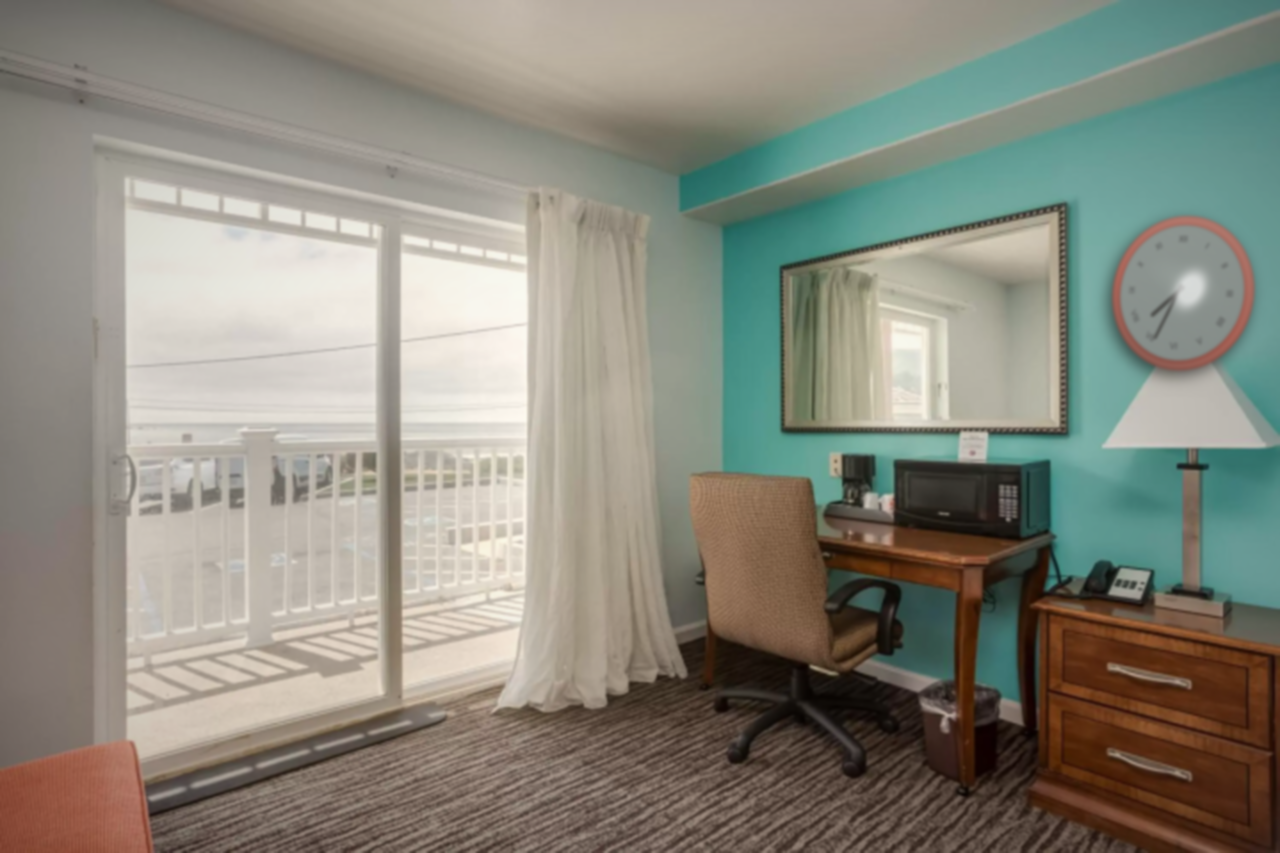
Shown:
7 h 34 min
